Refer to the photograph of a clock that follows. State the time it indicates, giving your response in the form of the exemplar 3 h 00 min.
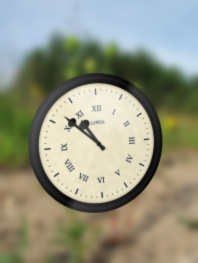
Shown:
10 h 52 min
